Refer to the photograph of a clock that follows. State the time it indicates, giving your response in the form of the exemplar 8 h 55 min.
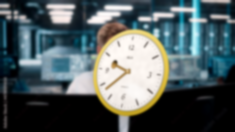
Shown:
9 h 38 min
